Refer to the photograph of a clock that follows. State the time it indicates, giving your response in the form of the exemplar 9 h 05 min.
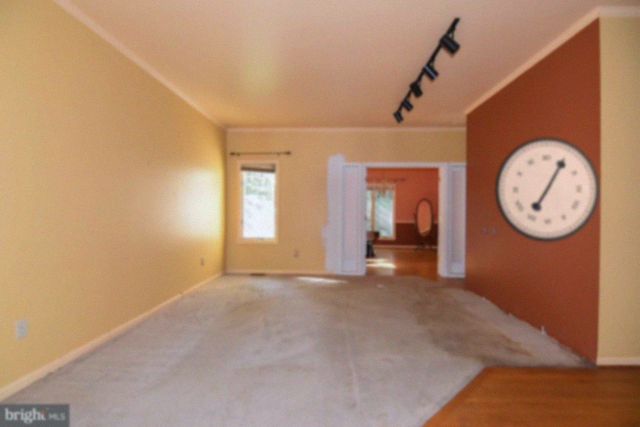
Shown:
7 h 05 min
